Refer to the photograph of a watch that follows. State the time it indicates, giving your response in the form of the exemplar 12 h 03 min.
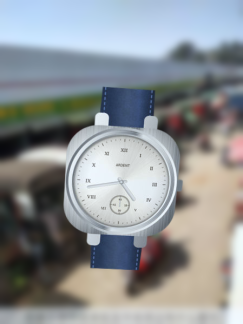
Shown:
4 h 43 min
